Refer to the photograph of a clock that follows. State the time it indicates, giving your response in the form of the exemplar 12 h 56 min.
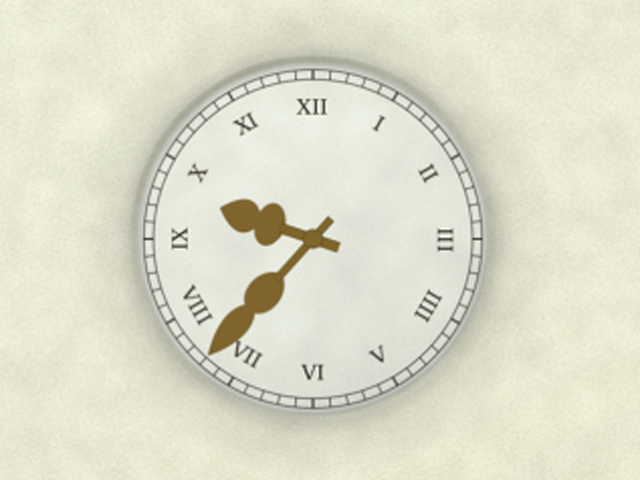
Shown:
9 h 37 min
